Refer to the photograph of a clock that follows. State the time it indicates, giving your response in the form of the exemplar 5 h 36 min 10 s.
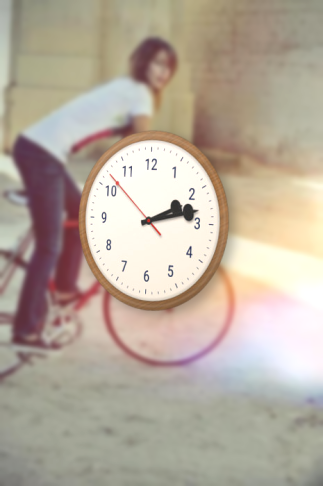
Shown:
2 h 12 min 52 s
